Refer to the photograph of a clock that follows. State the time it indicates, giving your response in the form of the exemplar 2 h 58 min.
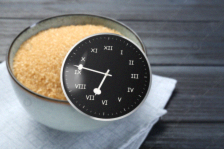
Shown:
6 h 47 min
